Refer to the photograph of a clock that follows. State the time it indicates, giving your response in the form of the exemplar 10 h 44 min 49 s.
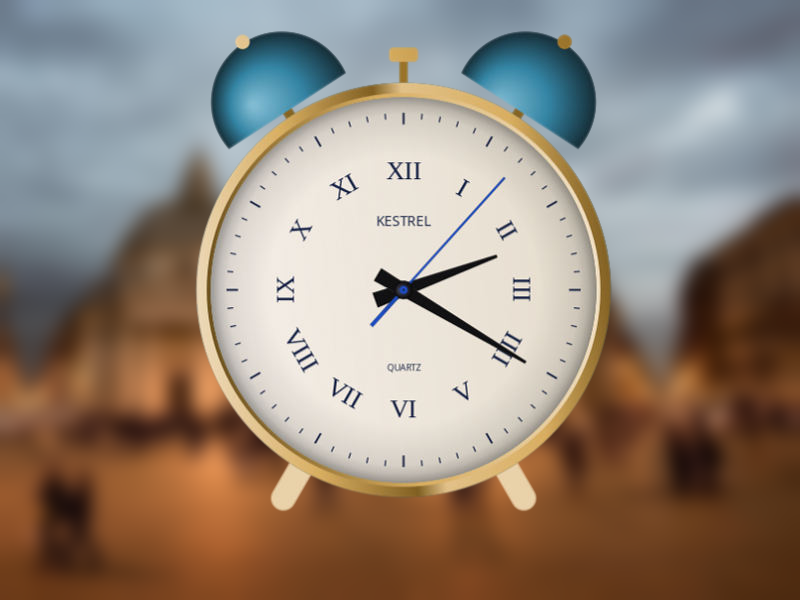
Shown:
2 h 20 min 07 s
